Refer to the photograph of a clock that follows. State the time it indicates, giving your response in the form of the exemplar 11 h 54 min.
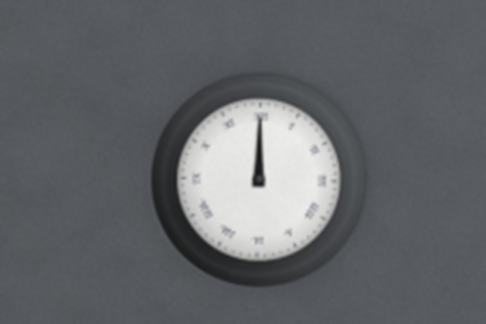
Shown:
12 h 00 min
